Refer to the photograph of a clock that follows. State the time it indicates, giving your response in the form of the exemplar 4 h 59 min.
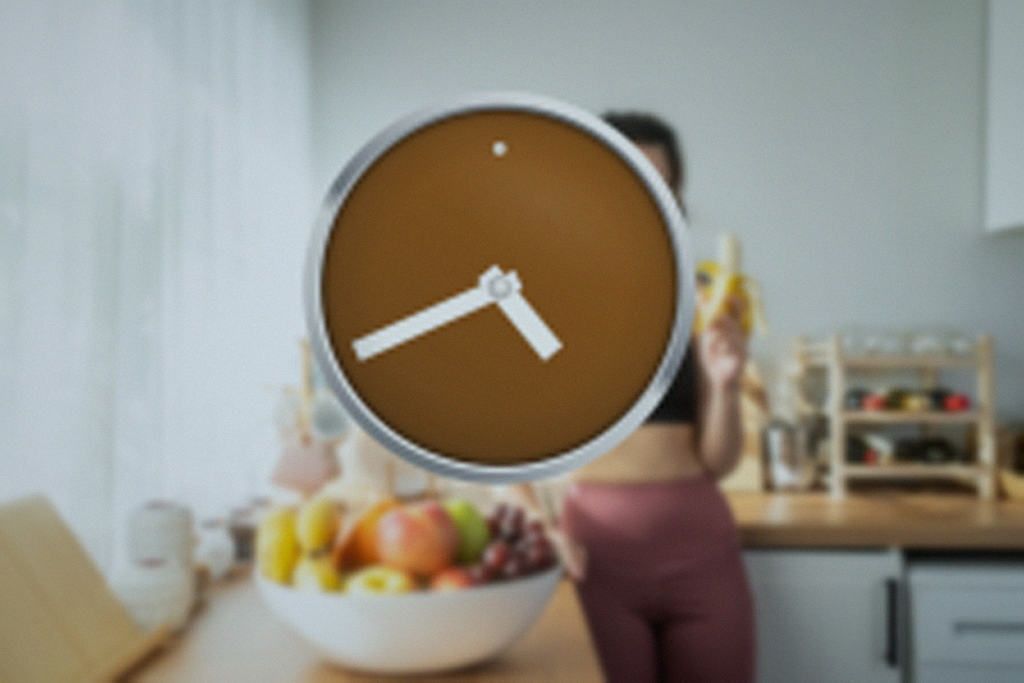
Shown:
4 h 41 min
